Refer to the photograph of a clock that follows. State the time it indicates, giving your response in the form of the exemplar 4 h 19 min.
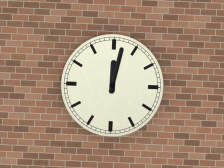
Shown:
12 h 02 min
